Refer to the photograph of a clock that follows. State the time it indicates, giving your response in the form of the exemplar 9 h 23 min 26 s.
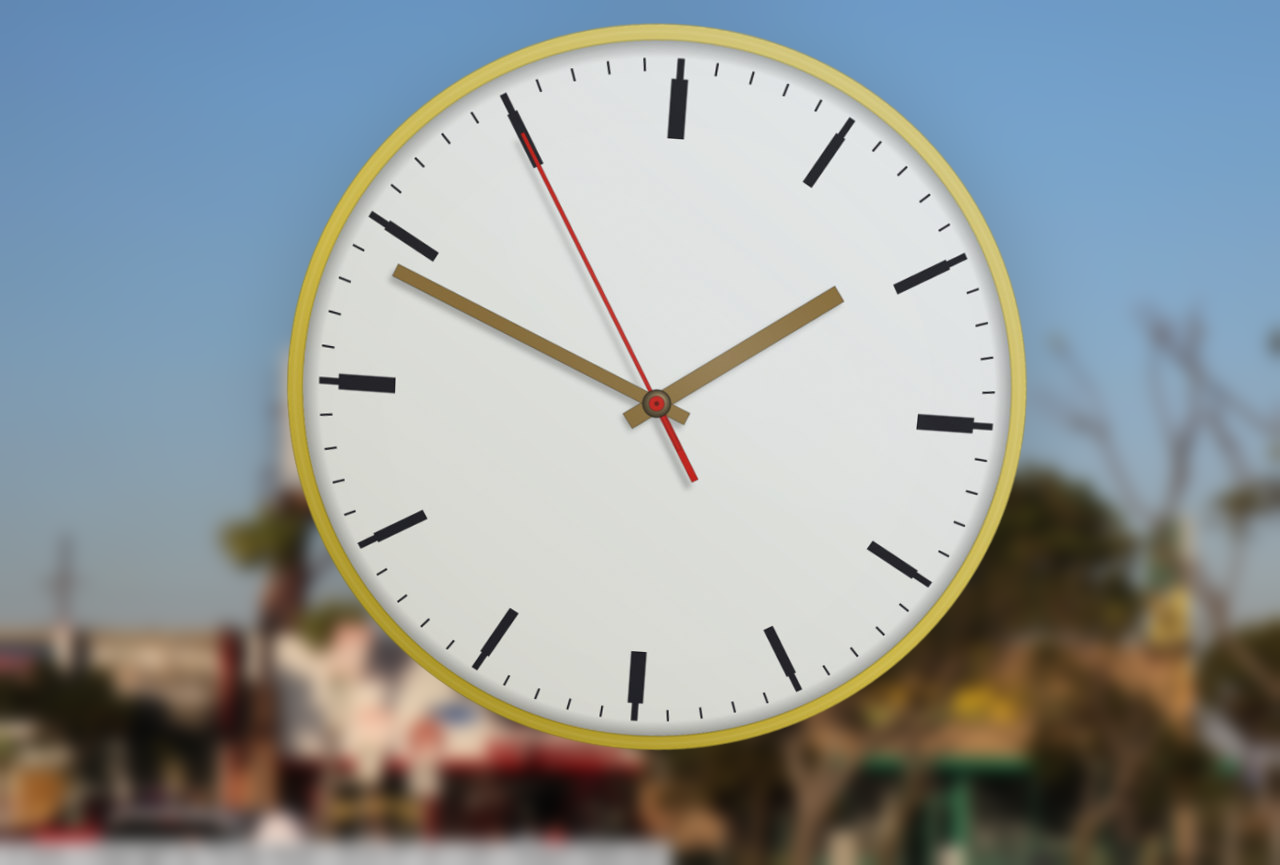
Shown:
1 h 48 min 55 s
